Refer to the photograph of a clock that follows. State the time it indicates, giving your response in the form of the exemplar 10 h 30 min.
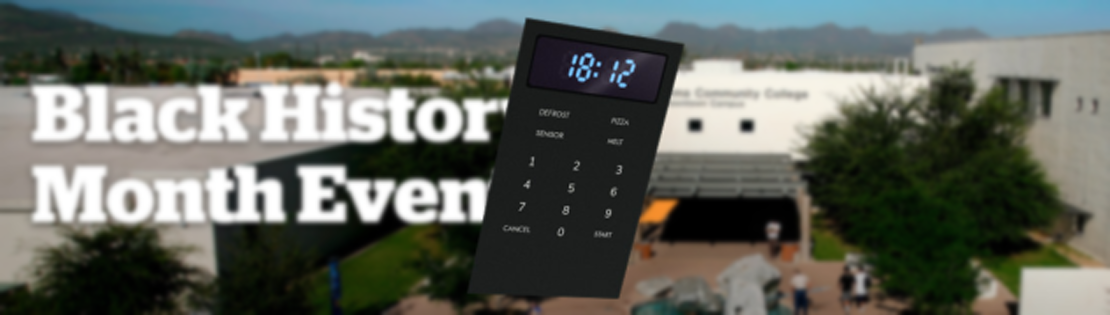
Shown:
18 h 12 min
